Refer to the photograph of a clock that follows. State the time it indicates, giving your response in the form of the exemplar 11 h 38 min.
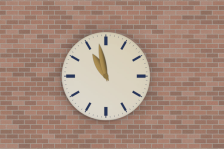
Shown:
10 h 58 min
